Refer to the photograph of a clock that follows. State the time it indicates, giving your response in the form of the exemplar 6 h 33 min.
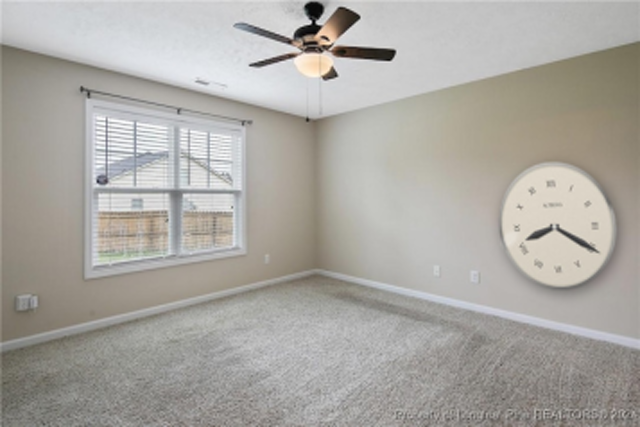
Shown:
8 h 20 min
